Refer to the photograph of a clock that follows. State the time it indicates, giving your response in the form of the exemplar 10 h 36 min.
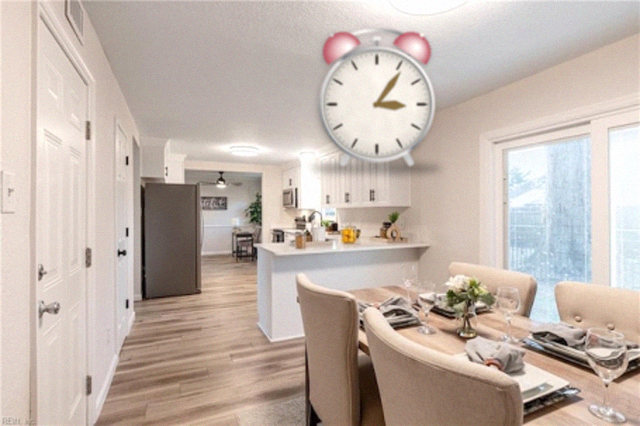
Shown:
3 h 06 min
